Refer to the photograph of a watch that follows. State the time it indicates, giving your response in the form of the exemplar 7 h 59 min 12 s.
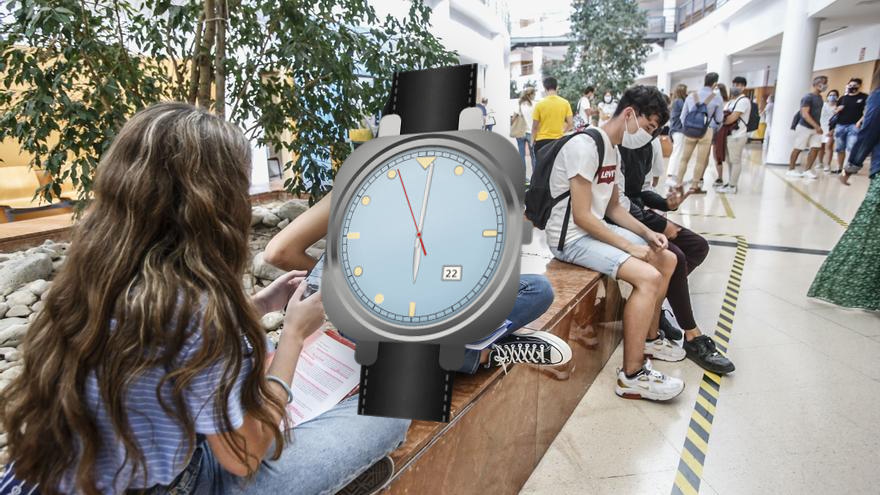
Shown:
6 h 00 min 56 s
